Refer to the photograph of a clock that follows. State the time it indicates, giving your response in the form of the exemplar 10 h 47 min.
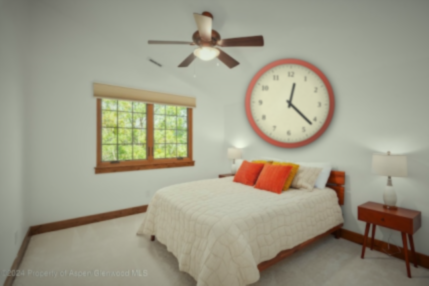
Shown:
12 h 22 min
